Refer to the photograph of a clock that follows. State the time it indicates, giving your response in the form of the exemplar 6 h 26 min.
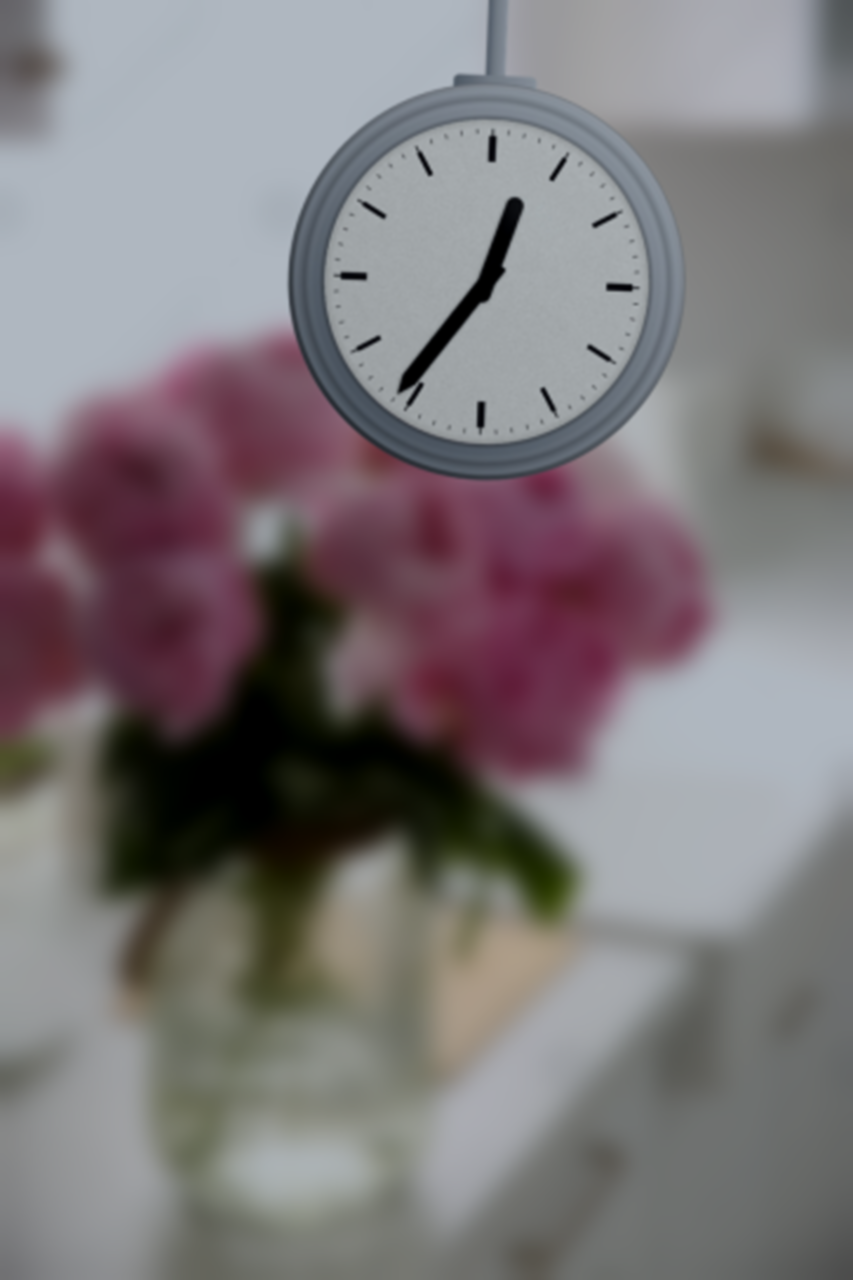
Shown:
12 h 36 min
